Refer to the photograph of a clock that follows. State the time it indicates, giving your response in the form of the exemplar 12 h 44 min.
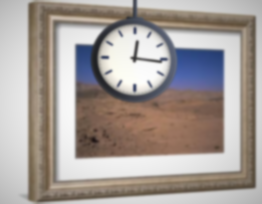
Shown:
12 h 16 min
